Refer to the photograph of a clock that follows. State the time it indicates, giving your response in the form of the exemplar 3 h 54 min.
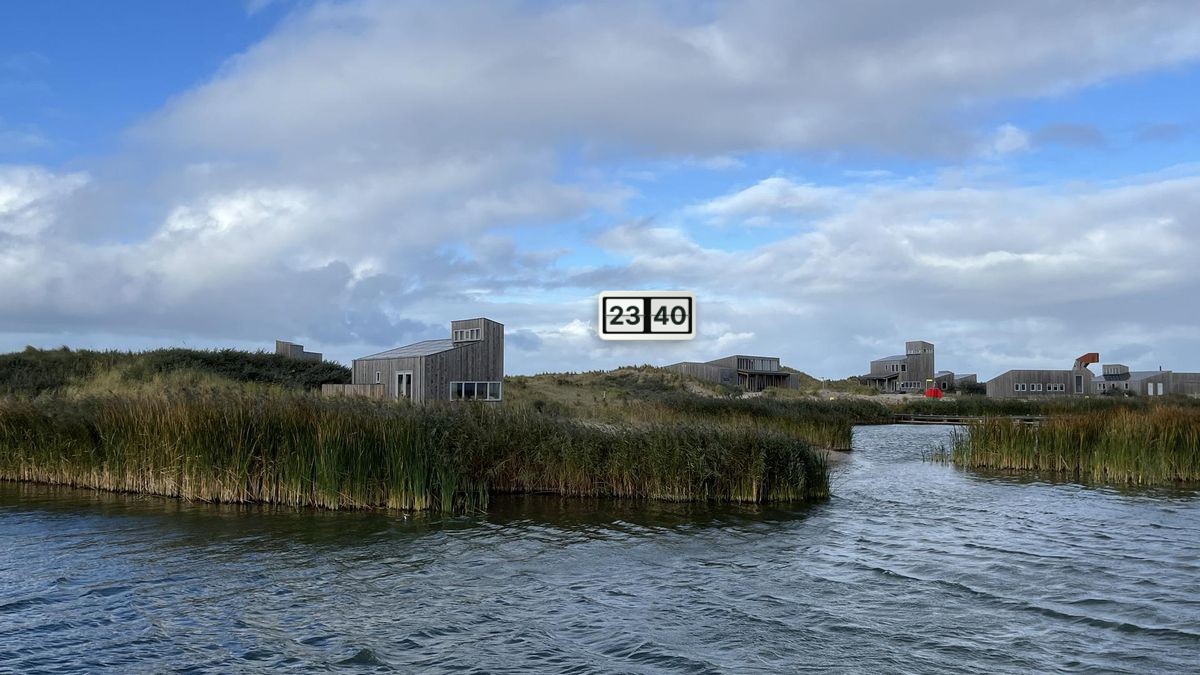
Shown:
23 h 40 min
